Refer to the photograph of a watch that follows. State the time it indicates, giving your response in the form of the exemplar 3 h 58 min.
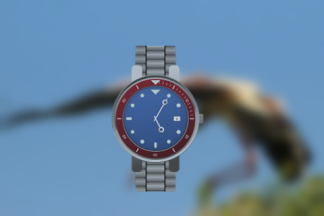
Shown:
5 h 05 min
